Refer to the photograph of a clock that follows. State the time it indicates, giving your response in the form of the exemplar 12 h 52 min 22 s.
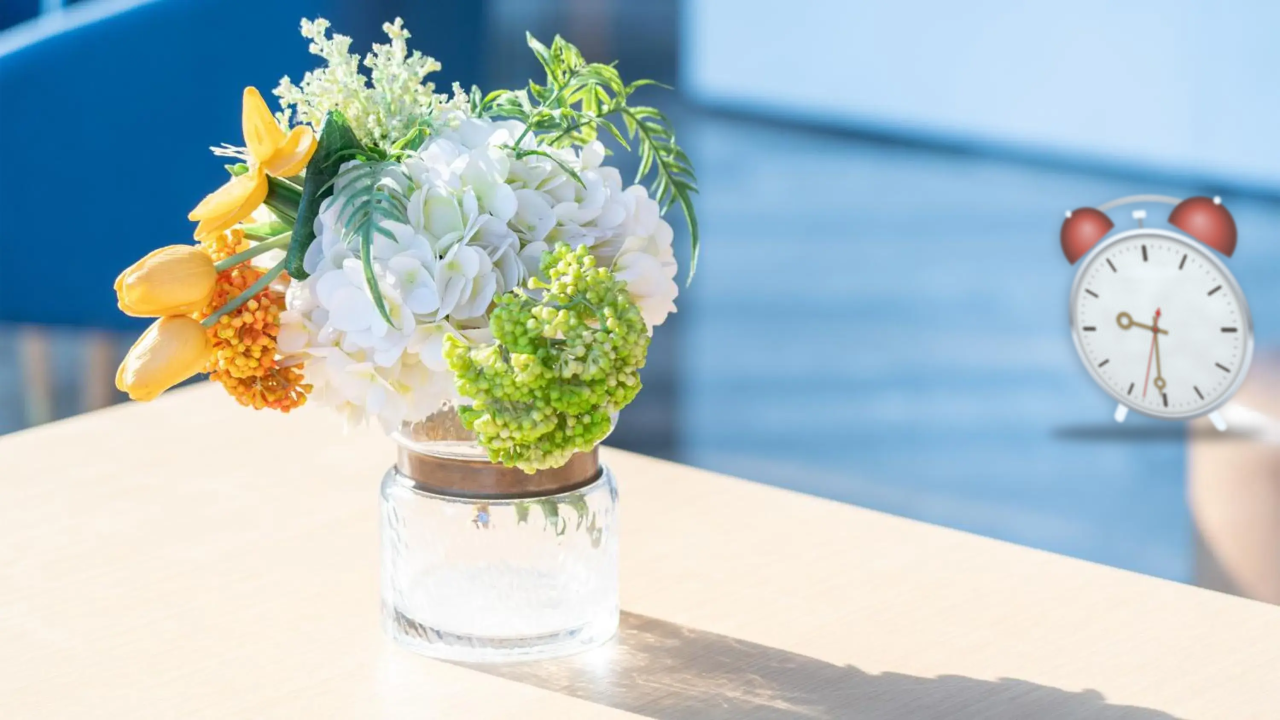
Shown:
9 h 30 min 33 s
